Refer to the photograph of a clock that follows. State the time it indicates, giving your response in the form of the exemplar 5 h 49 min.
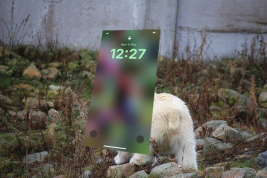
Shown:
12 h 27 min
